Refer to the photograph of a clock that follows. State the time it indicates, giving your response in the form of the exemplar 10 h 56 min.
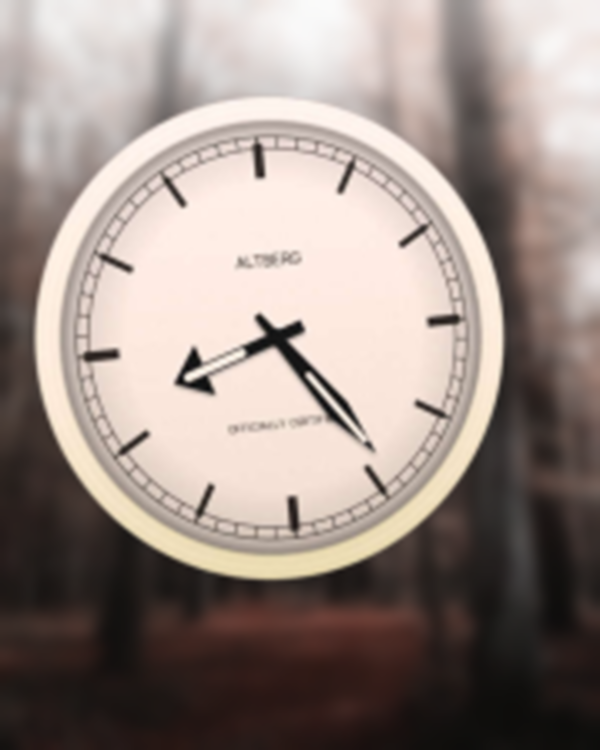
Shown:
8 h 24 min
